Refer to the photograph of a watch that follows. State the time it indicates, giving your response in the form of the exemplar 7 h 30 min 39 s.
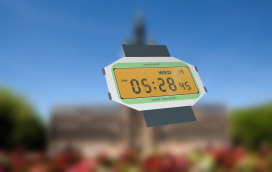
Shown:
5 h 28 min 45 s
